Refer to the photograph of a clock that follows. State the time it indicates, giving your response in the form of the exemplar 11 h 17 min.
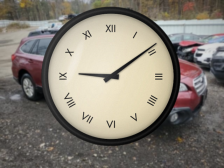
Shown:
9 h 09 min
